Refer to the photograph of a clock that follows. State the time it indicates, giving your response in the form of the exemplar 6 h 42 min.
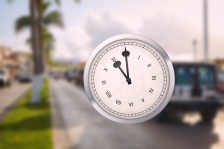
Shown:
11 h 00 min
